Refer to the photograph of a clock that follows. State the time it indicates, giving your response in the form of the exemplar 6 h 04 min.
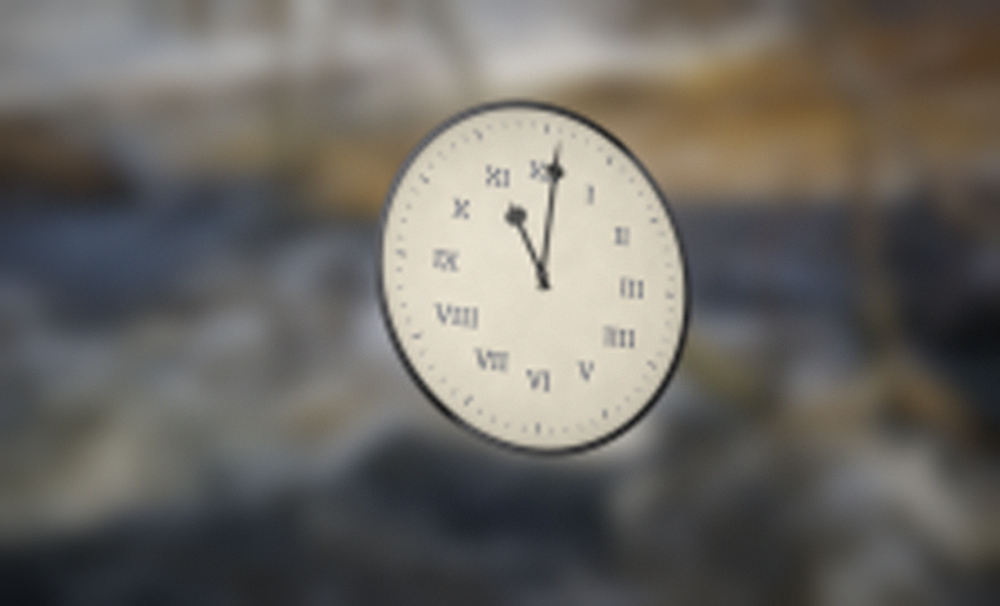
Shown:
11 h 01 min
